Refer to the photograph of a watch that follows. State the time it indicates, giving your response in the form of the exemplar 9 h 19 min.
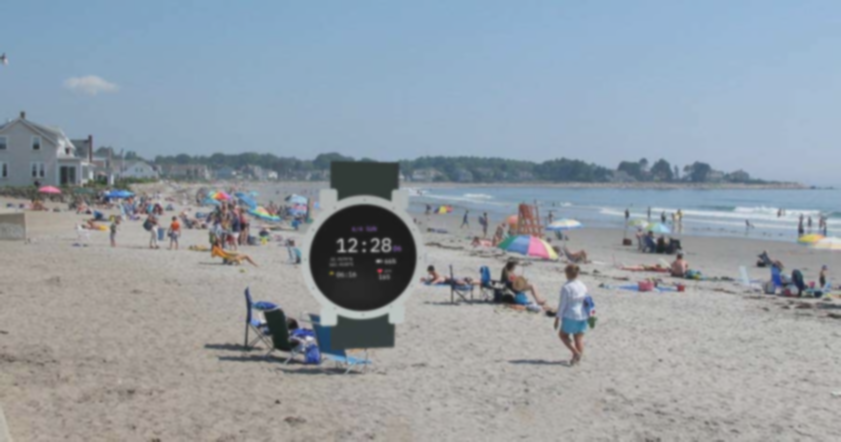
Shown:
12 h 28 min
